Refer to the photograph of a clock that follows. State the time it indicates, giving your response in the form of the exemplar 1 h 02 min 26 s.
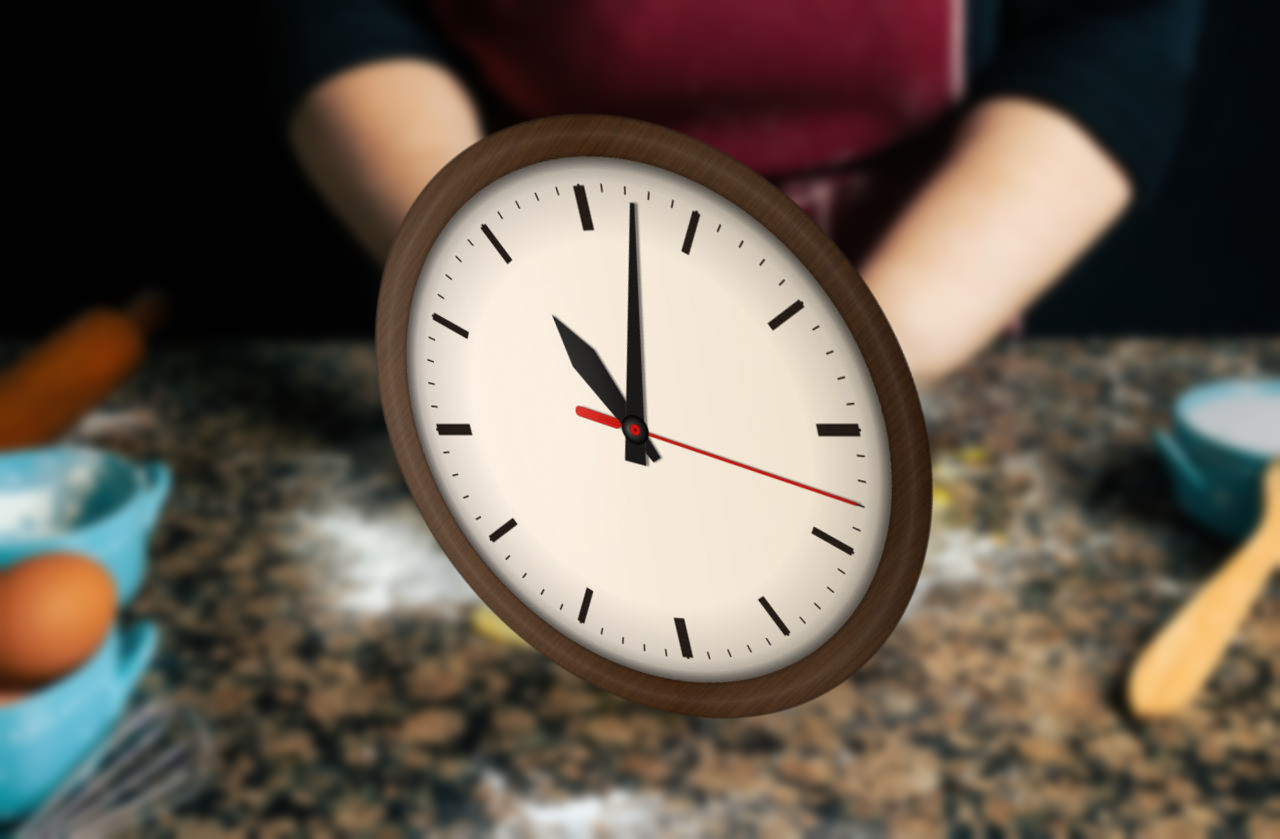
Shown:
11 h 02 min 18 s
